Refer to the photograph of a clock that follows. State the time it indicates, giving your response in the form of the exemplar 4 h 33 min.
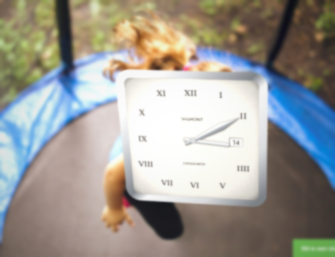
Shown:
3 h 10 min
